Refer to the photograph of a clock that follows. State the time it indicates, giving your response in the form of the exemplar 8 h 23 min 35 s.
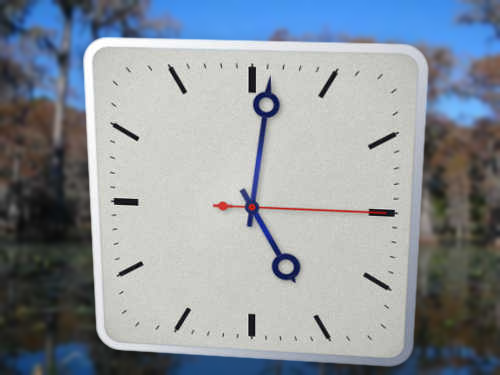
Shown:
5 h 01 min 15 s
